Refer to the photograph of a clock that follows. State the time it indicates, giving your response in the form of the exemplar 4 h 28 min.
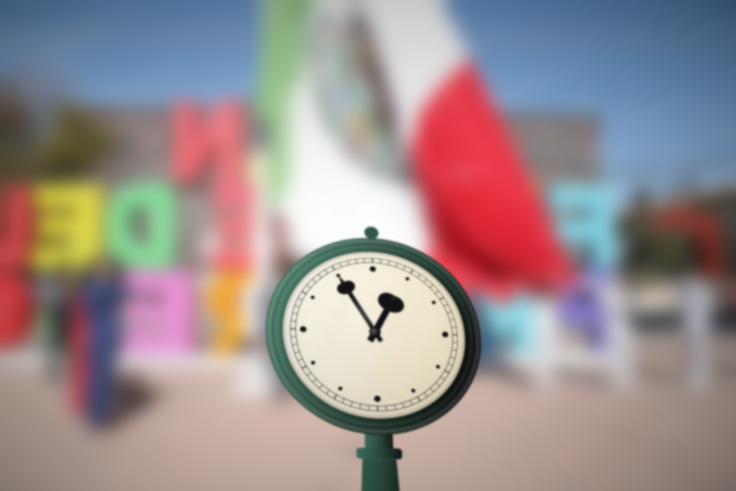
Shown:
12 h 55 min
